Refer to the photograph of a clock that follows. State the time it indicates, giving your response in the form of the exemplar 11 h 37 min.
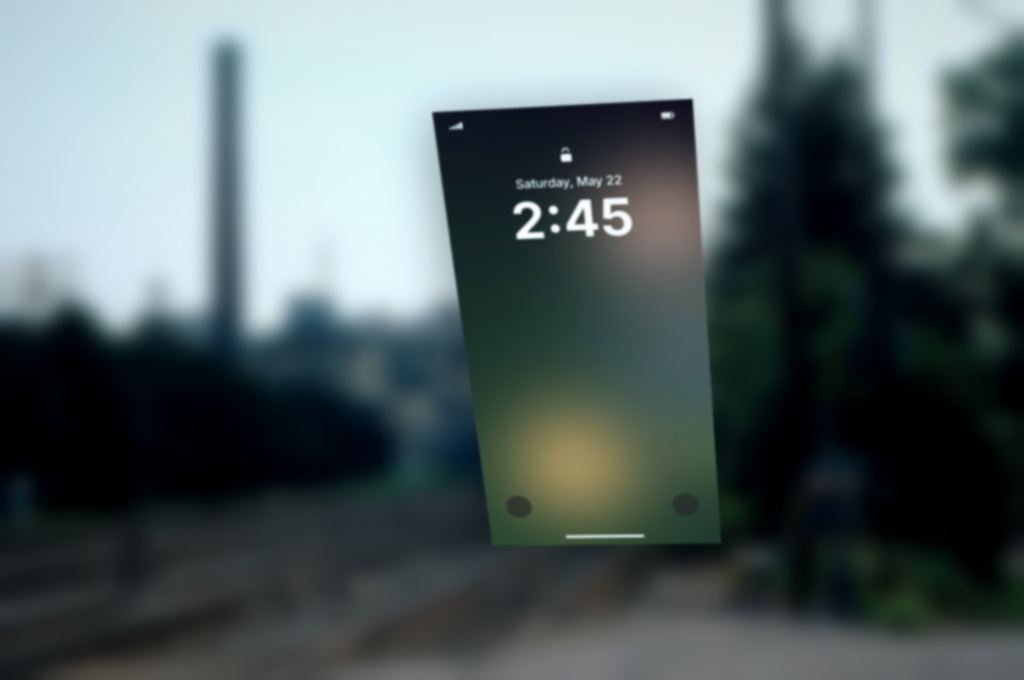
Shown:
2 h 45 min
